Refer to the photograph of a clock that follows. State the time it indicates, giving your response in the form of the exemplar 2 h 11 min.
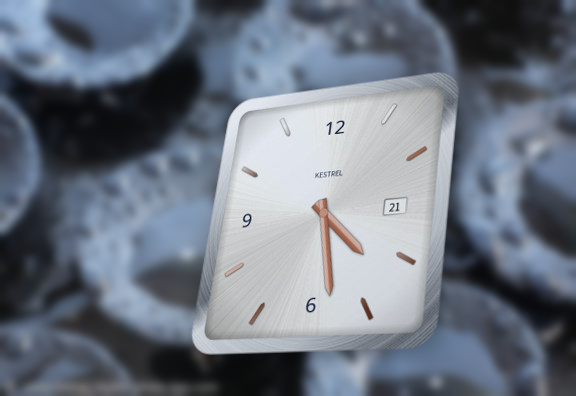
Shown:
4 h 28 min
